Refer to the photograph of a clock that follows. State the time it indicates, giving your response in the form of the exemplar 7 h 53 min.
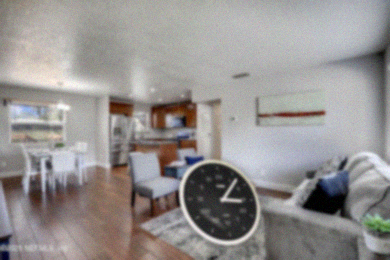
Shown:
3 h 07 min
